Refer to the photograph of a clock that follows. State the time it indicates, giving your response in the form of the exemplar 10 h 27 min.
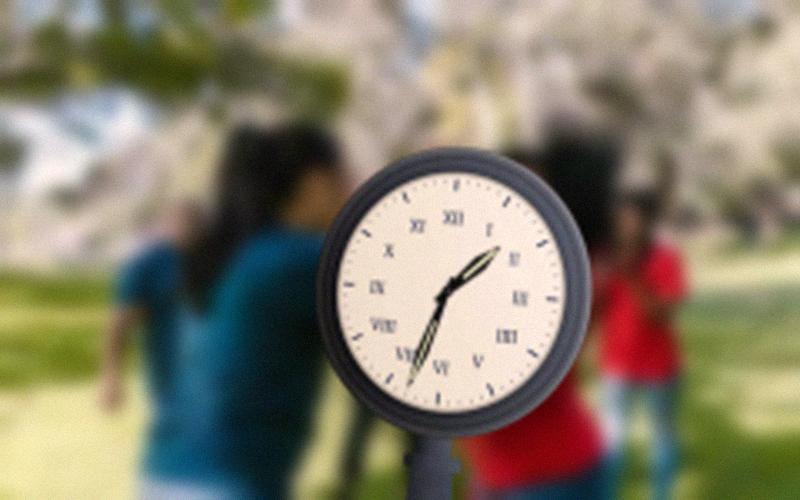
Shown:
1 h 33 min
